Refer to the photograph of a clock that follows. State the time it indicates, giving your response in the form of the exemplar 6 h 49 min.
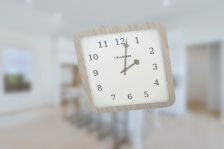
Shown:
2 h 02 min
